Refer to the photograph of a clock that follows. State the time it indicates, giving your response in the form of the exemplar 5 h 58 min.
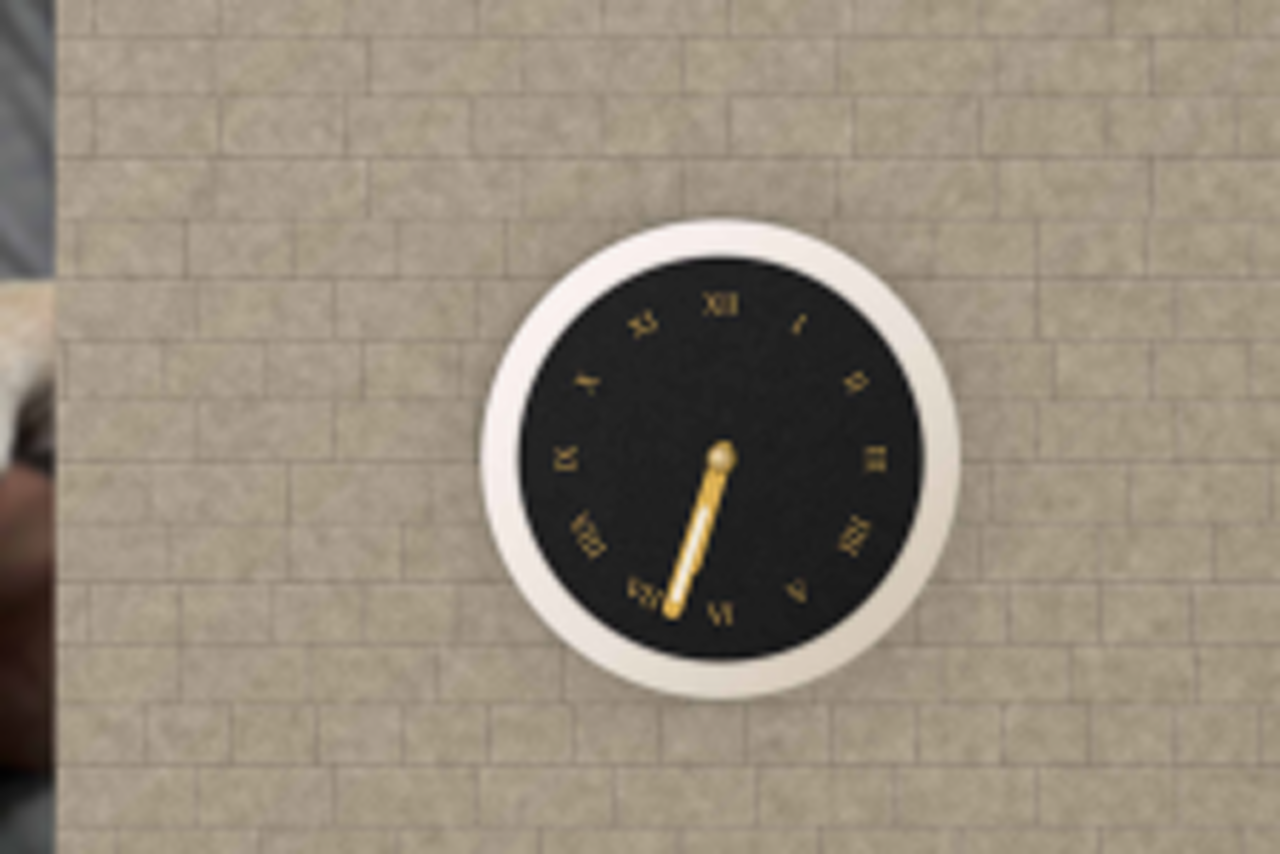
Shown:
6 h 33 min
